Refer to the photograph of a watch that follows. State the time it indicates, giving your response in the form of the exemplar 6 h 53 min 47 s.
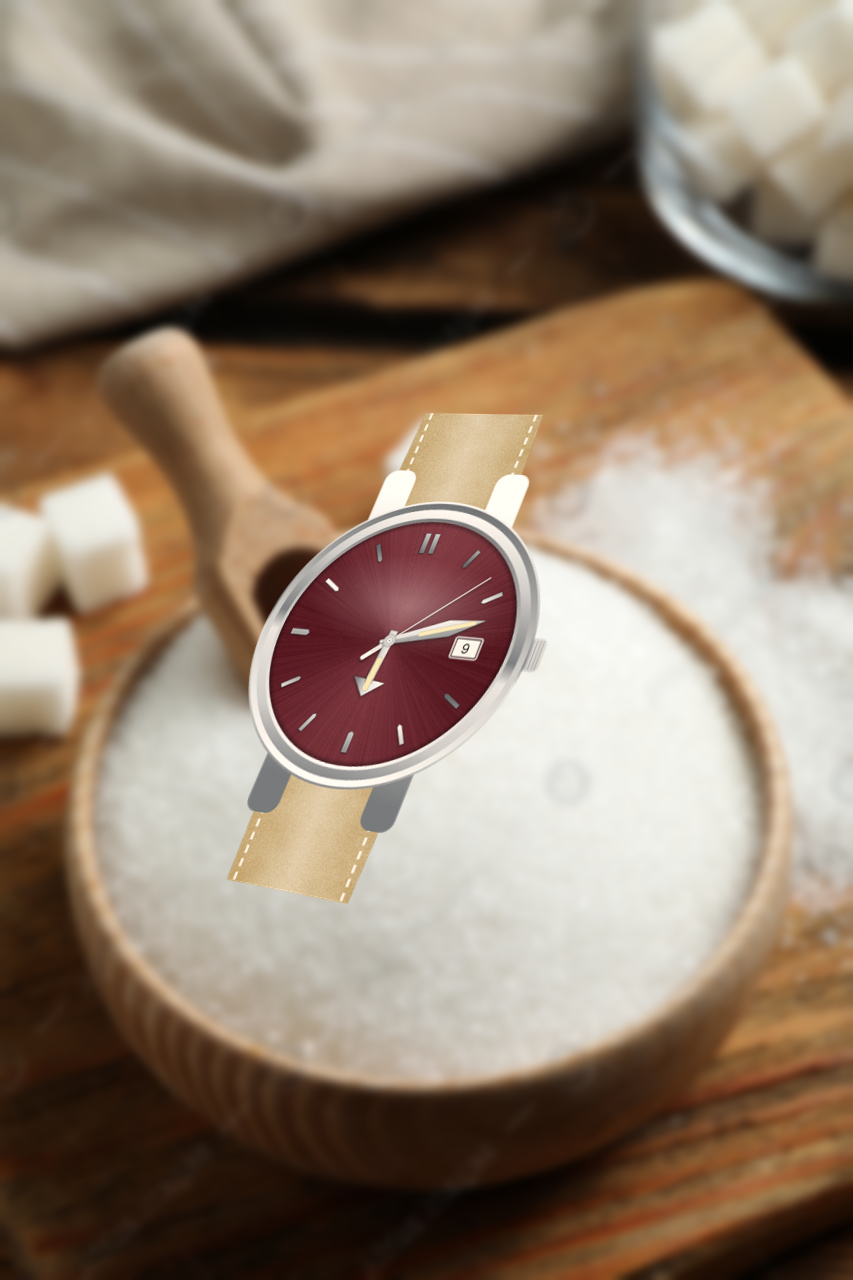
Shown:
6 h 12 min 08 s
